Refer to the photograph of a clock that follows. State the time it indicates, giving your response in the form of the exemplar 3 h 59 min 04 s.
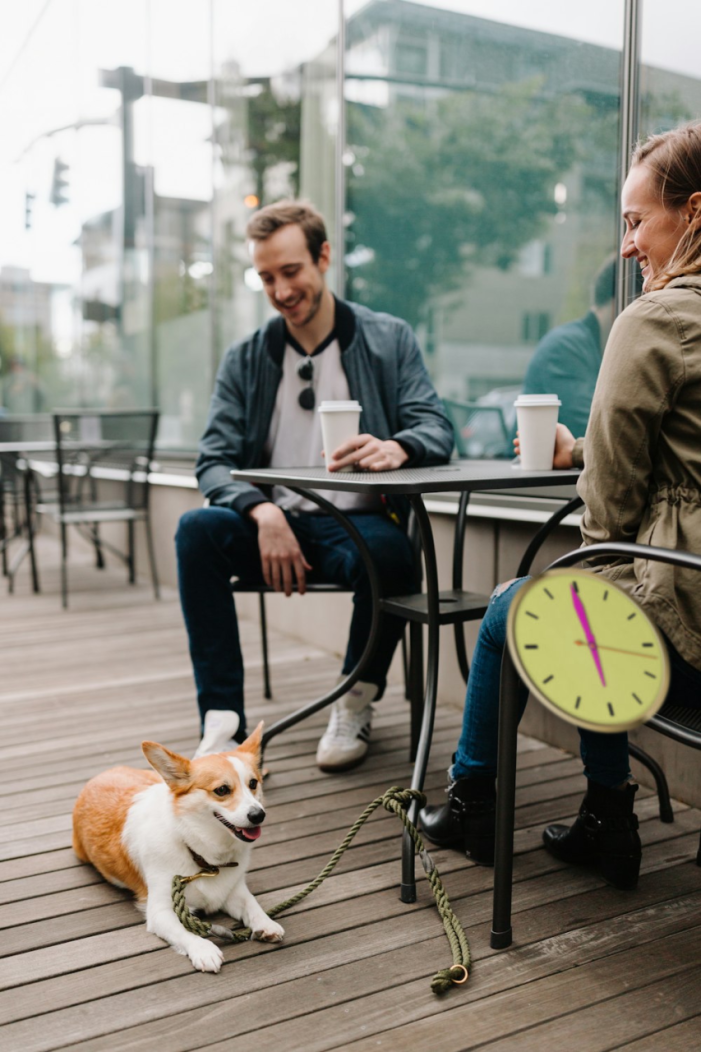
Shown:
5 h 59 min 17 s
